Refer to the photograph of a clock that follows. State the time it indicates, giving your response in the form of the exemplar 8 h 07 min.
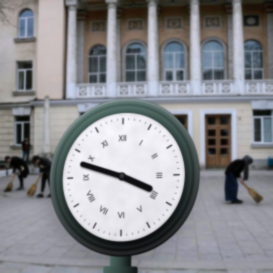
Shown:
3 h 48 min
